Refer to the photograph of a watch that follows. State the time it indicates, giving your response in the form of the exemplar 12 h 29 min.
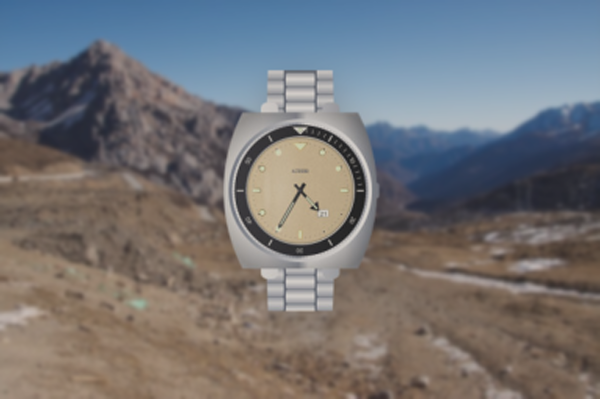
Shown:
4 h 35 min
